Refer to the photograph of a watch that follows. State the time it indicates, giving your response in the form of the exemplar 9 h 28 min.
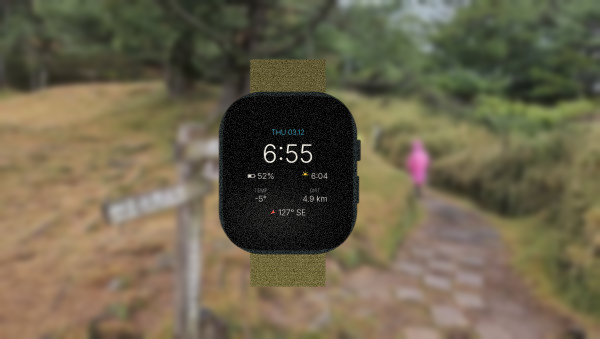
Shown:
6 h 55 min
